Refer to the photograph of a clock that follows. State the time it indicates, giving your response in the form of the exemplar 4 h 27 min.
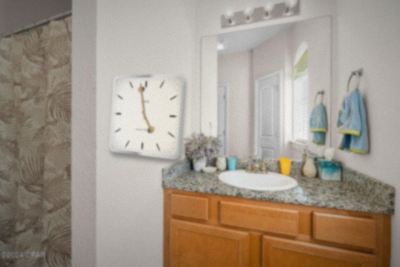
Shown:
4 h 58 min
